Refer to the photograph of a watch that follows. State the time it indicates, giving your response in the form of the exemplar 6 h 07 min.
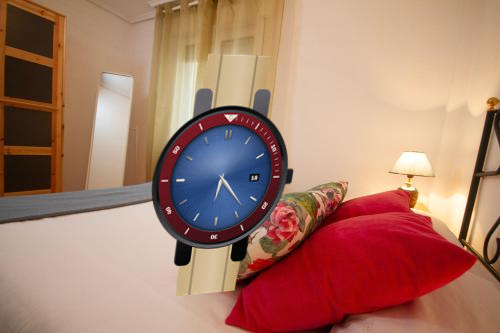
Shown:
6 h 23 min
